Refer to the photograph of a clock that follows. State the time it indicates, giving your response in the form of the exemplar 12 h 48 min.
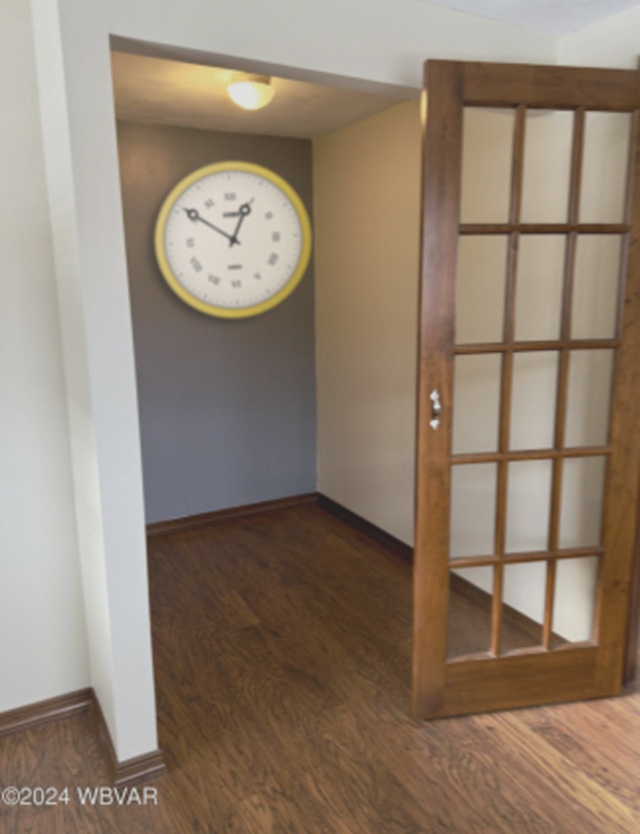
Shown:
12 h 51 min
